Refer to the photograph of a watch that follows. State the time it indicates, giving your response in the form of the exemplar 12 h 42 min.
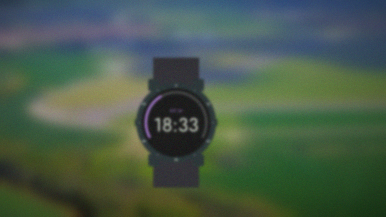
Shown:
18 h 33 min
